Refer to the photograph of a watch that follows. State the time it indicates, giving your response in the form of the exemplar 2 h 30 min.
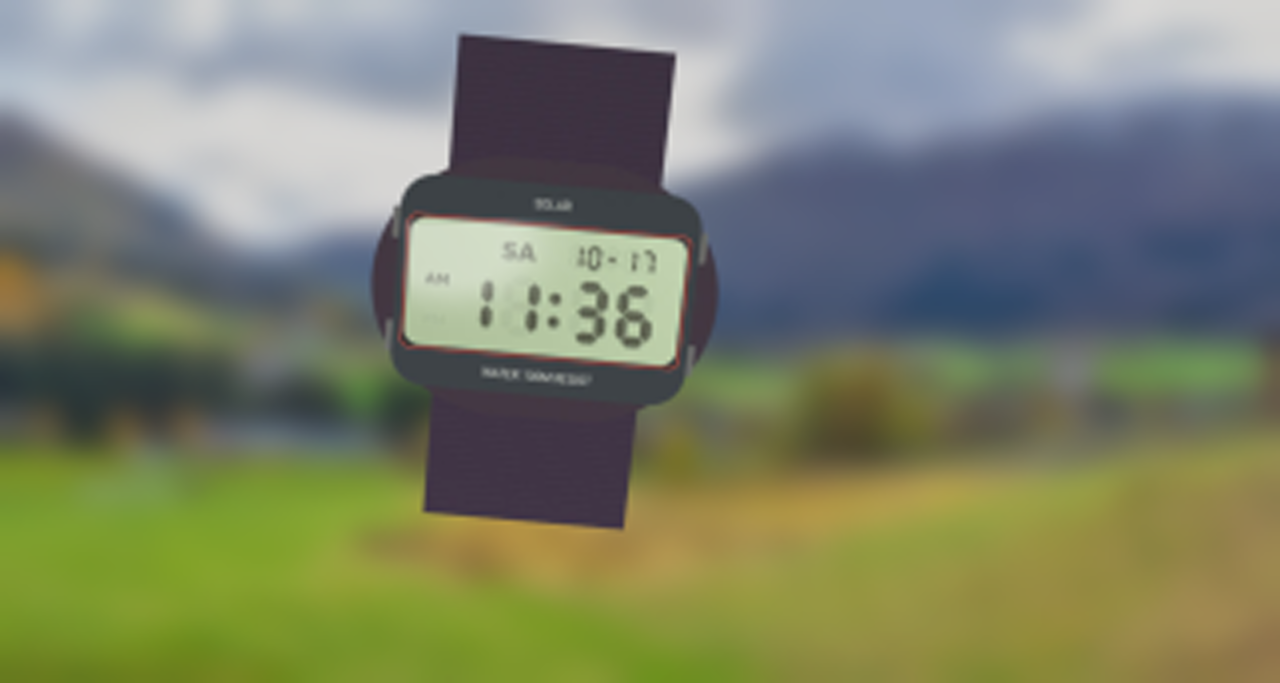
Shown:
11 h 36 min
